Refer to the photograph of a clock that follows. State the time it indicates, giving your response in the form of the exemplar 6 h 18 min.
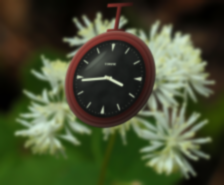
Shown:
3 h 44 min
